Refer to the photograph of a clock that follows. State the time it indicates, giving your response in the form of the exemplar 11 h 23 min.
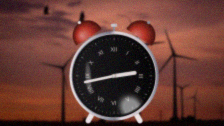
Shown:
2 h 43 min
